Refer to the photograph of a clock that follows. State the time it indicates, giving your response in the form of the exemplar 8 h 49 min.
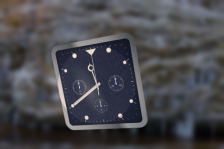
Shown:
11 h 40 min
